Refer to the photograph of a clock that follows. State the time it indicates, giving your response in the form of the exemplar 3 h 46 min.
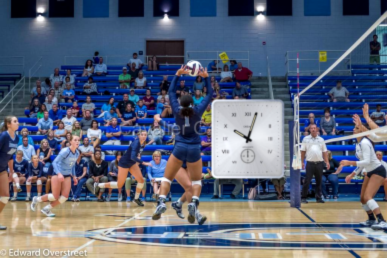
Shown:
10 h 03 min
